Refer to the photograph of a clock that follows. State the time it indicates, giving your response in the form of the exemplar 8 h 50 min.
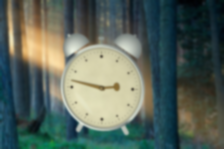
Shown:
2 h 47 min
